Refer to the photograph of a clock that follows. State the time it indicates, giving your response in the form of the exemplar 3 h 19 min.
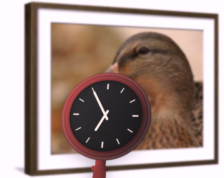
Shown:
6 h 55 min
